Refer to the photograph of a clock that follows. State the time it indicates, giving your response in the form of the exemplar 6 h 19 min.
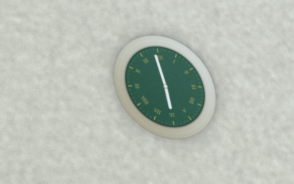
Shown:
5 h 59 min
